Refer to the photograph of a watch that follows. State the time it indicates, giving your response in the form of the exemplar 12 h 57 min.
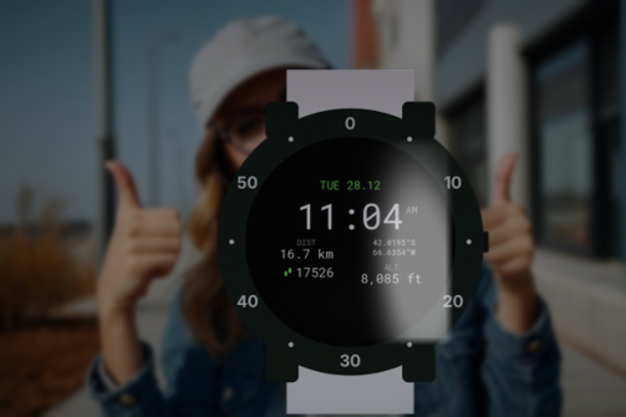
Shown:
11 h 04 min
